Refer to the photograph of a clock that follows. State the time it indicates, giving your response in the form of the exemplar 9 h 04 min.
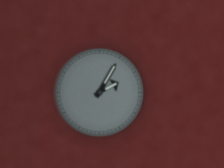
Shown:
2 h 05 min
